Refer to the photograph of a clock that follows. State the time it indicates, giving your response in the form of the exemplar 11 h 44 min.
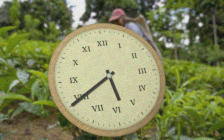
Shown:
5 h 40 min
